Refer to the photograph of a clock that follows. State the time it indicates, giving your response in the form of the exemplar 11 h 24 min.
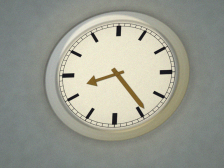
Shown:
8 h 24 min
